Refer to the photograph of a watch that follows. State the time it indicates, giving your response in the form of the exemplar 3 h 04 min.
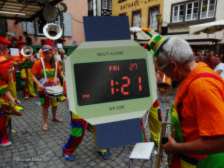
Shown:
1 h 21 min
